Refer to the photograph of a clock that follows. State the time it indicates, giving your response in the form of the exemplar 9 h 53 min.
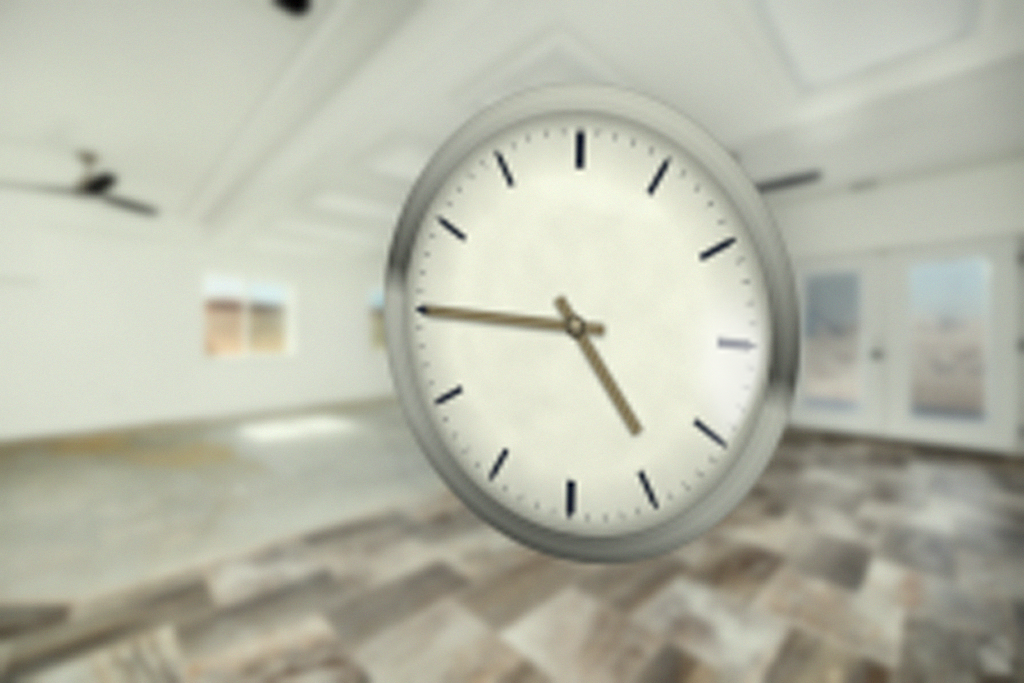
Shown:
4 h 45 min
